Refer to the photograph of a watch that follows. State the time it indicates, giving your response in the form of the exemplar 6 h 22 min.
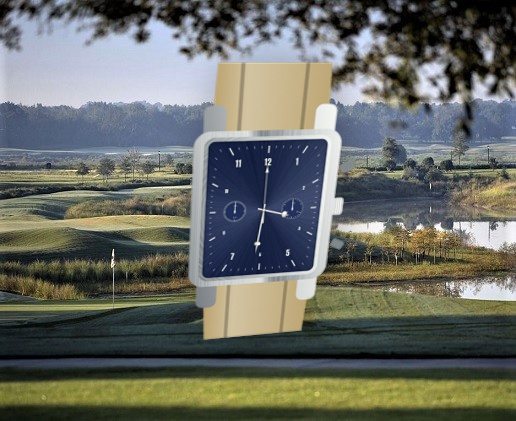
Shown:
3 h 31 min
